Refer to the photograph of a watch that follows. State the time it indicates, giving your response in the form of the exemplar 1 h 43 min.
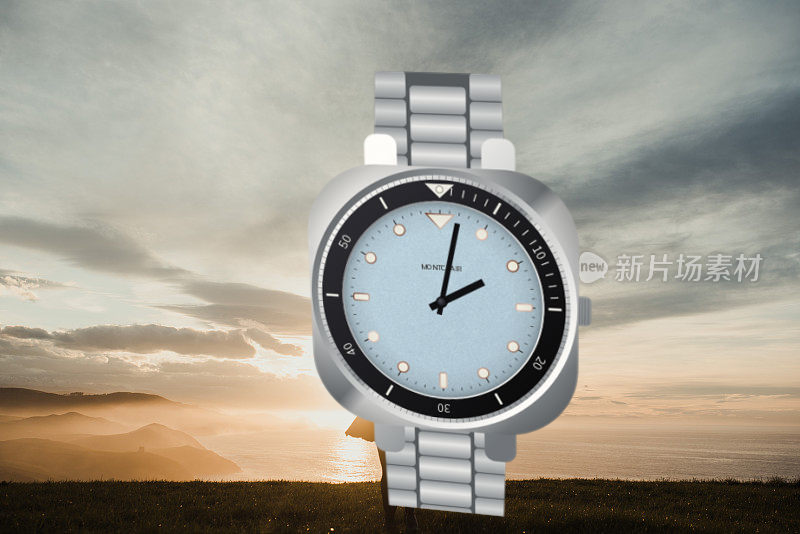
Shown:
2 h 02 min
